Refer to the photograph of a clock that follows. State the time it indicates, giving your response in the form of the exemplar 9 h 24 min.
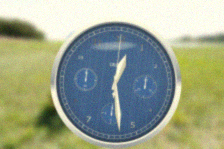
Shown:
12 h 28 min
